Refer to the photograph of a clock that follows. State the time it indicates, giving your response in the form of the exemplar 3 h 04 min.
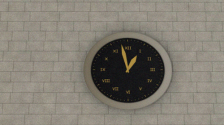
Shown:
12 h 58 min
